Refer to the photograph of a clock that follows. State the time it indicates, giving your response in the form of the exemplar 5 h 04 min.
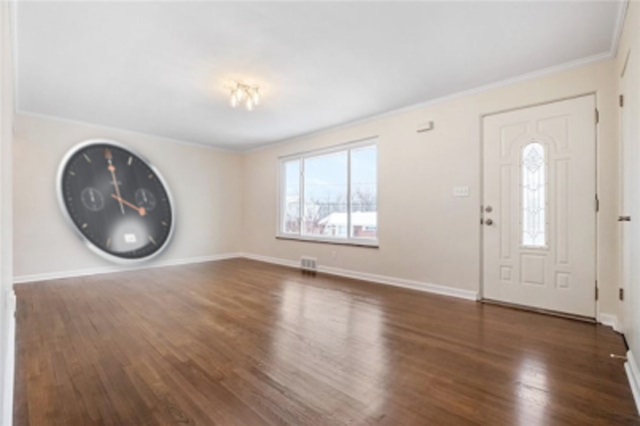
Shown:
4 h 00 min
